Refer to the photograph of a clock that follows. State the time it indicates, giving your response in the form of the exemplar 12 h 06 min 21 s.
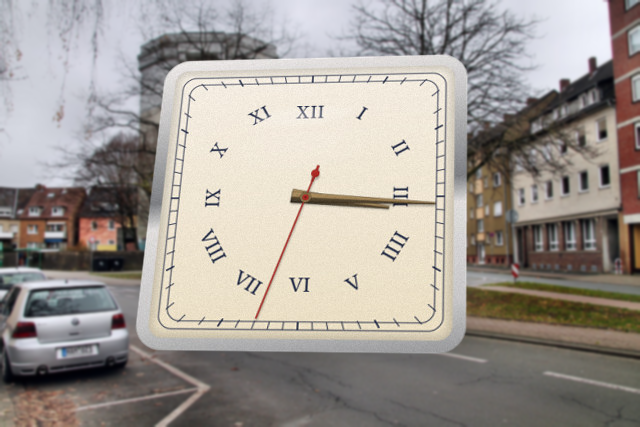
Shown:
3 h 15 min 33 s
